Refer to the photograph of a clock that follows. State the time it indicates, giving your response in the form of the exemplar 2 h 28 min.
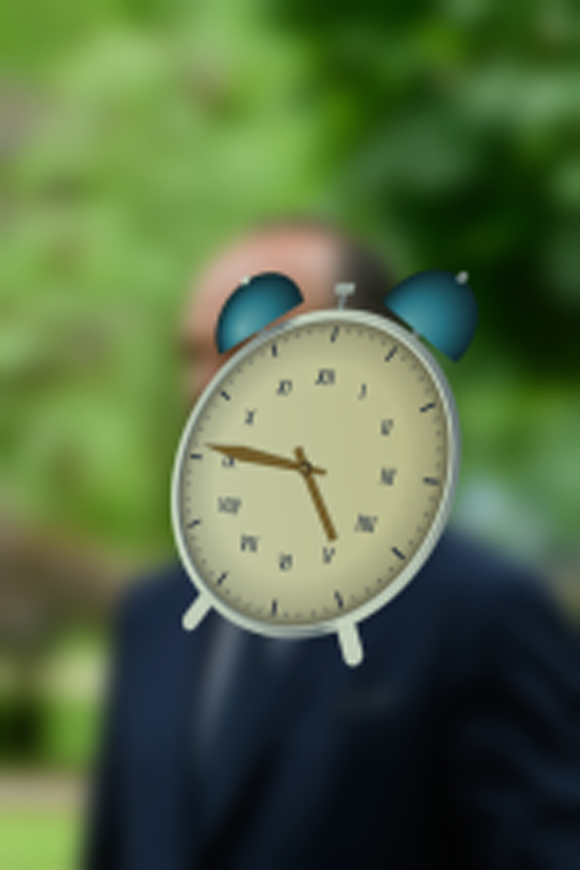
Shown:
4 h 46 min
